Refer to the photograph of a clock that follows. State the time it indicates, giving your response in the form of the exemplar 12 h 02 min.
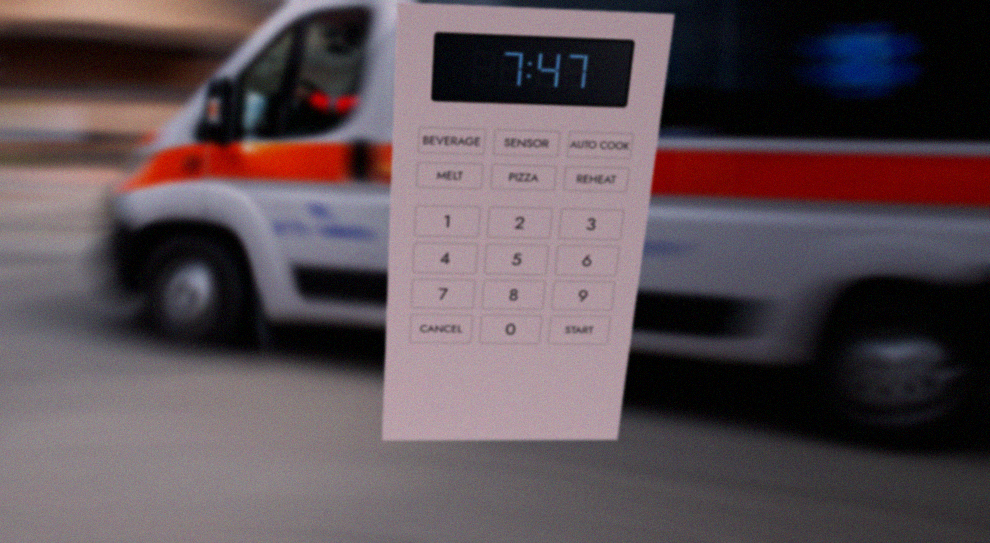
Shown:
7 h 47 min
